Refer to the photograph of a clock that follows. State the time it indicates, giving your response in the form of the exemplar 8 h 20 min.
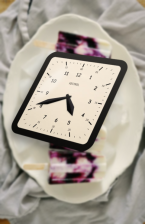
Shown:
4 h 41 min
